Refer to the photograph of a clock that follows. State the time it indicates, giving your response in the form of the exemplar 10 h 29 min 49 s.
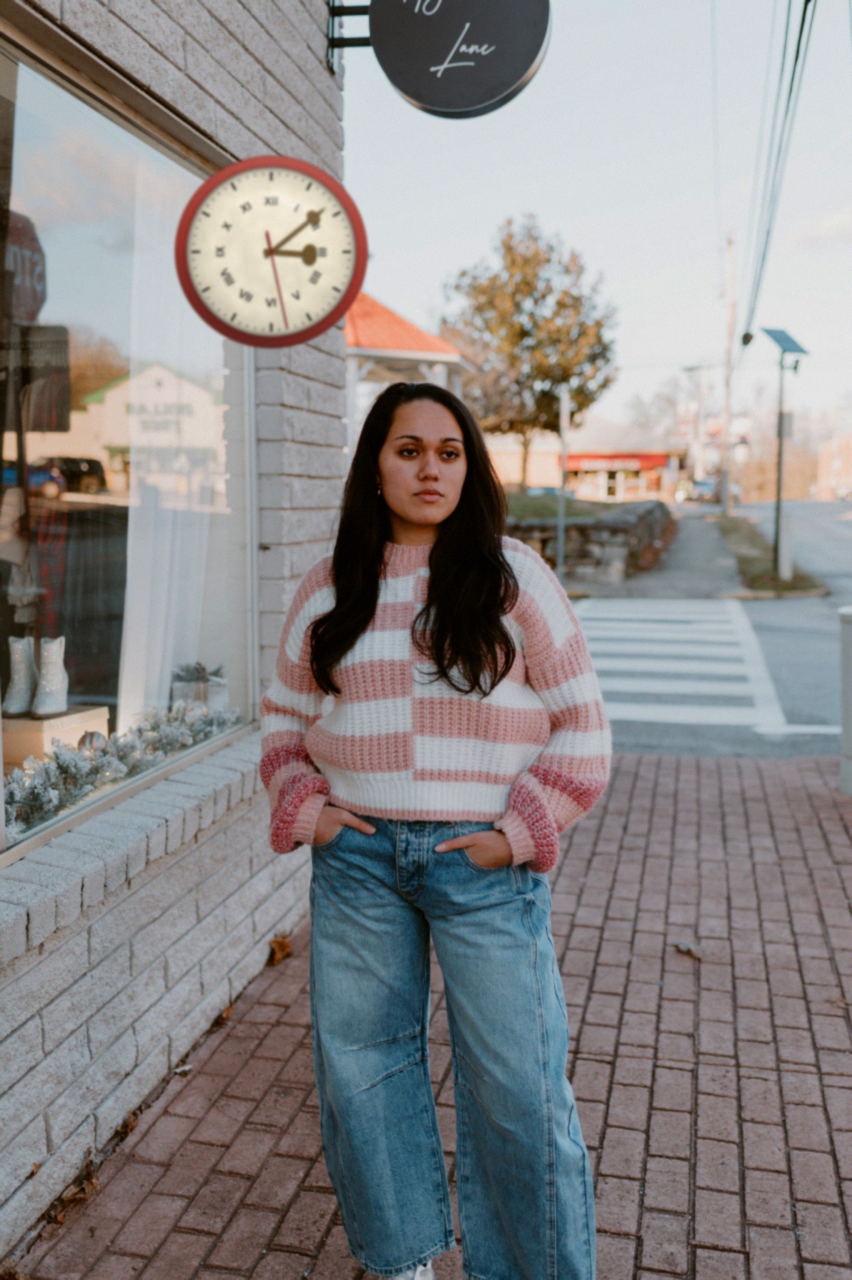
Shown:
3 h 08 min 28 s
